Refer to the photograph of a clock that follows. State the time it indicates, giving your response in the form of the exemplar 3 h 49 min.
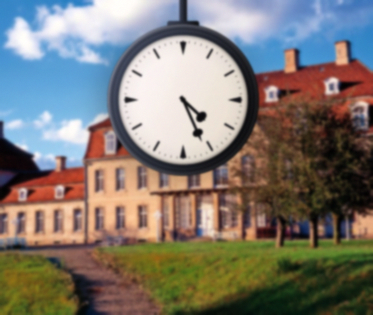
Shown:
4 h 26 min
